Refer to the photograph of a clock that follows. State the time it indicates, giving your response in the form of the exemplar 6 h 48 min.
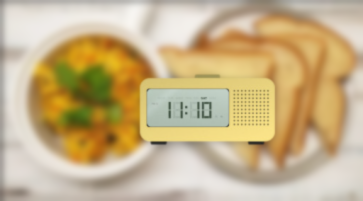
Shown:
11 h 10 min
